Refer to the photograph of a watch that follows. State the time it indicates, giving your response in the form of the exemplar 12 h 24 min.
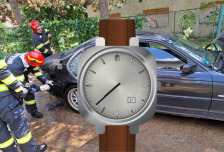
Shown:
7 h 38 min
